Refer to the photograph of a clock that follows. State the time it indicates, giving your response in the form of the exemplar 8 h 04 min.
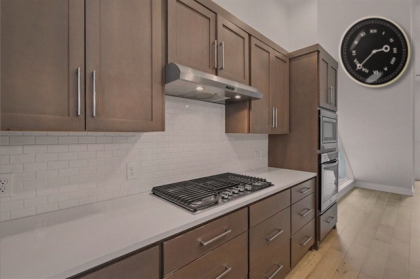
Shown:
2 h 38 min
